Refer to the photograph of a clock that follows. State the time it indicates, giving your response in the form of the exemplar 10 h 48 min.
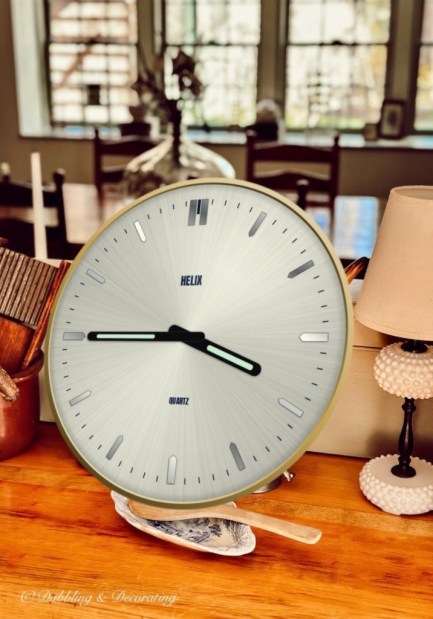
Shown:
3 h 45 min
